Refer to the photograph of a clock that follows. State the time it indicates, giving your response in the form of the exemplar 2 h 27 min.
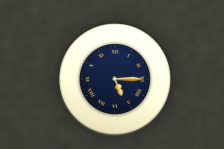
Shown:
5 h 15 min
